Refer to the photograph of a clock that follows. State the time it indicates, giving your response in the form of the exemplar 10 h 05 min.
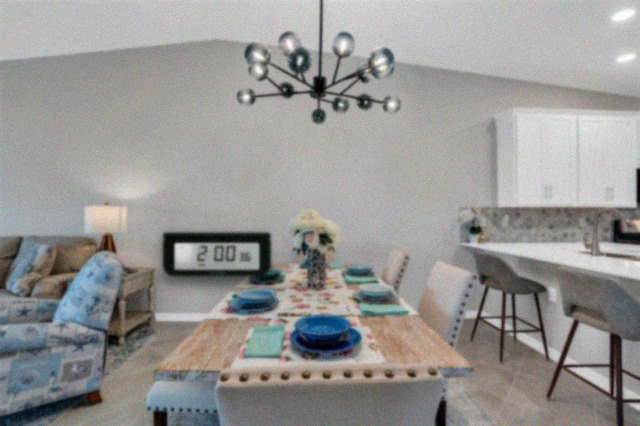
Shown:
2 h 00 min
